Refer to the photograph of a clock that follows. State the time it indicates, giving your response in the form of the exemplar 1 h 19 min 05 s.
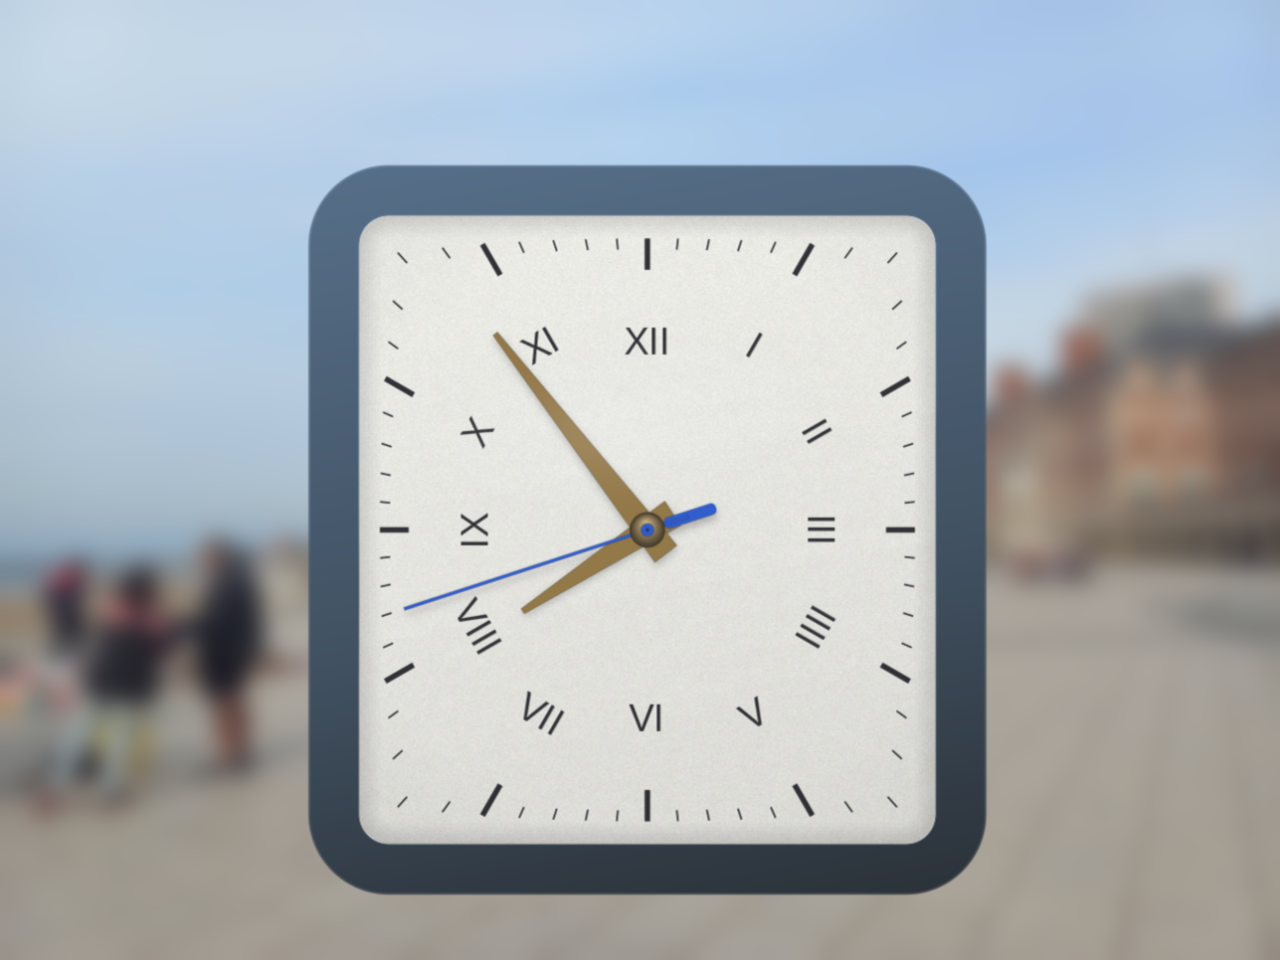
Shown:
7 h 53 min 42 s
